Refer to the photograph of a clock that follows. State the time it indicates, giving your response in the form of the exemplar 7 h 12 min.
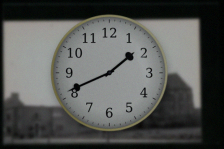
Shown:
1 h 41 min
